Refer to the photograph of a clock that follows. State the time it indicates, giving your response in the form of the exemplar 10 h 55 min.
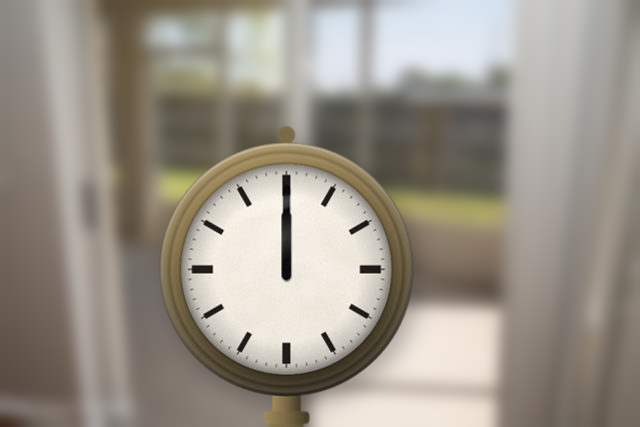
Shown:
12 h 00 min
